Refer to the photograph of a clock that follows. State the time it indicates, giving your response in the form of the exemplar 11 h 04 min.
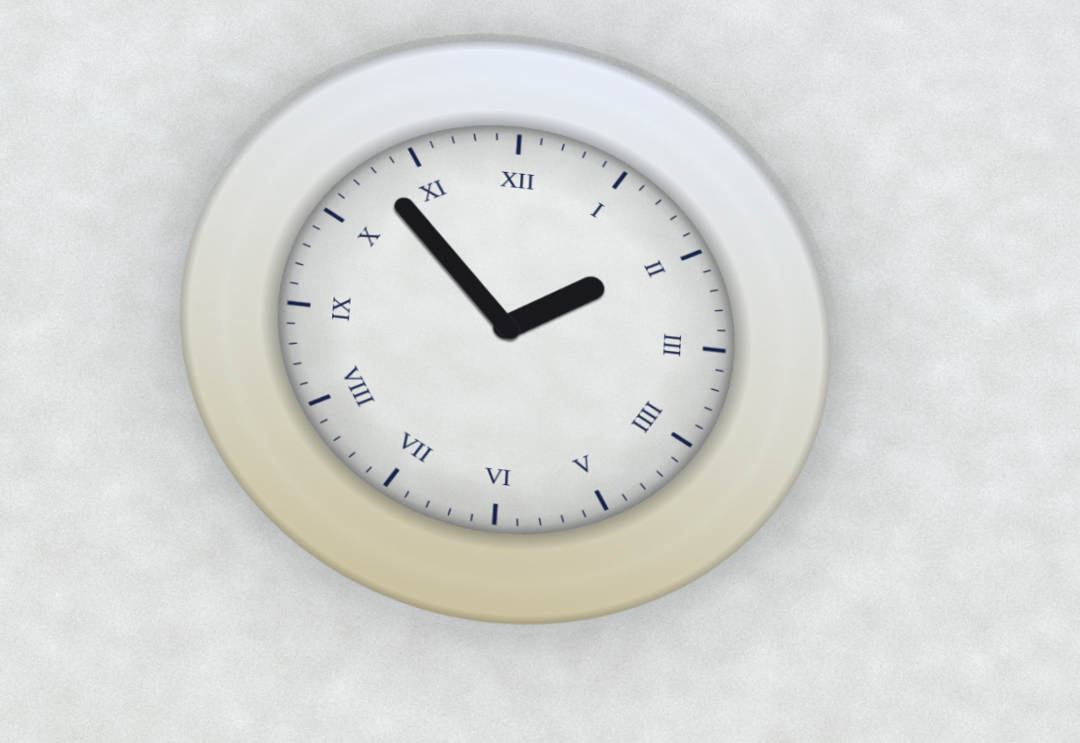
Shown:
1 h 53 min
